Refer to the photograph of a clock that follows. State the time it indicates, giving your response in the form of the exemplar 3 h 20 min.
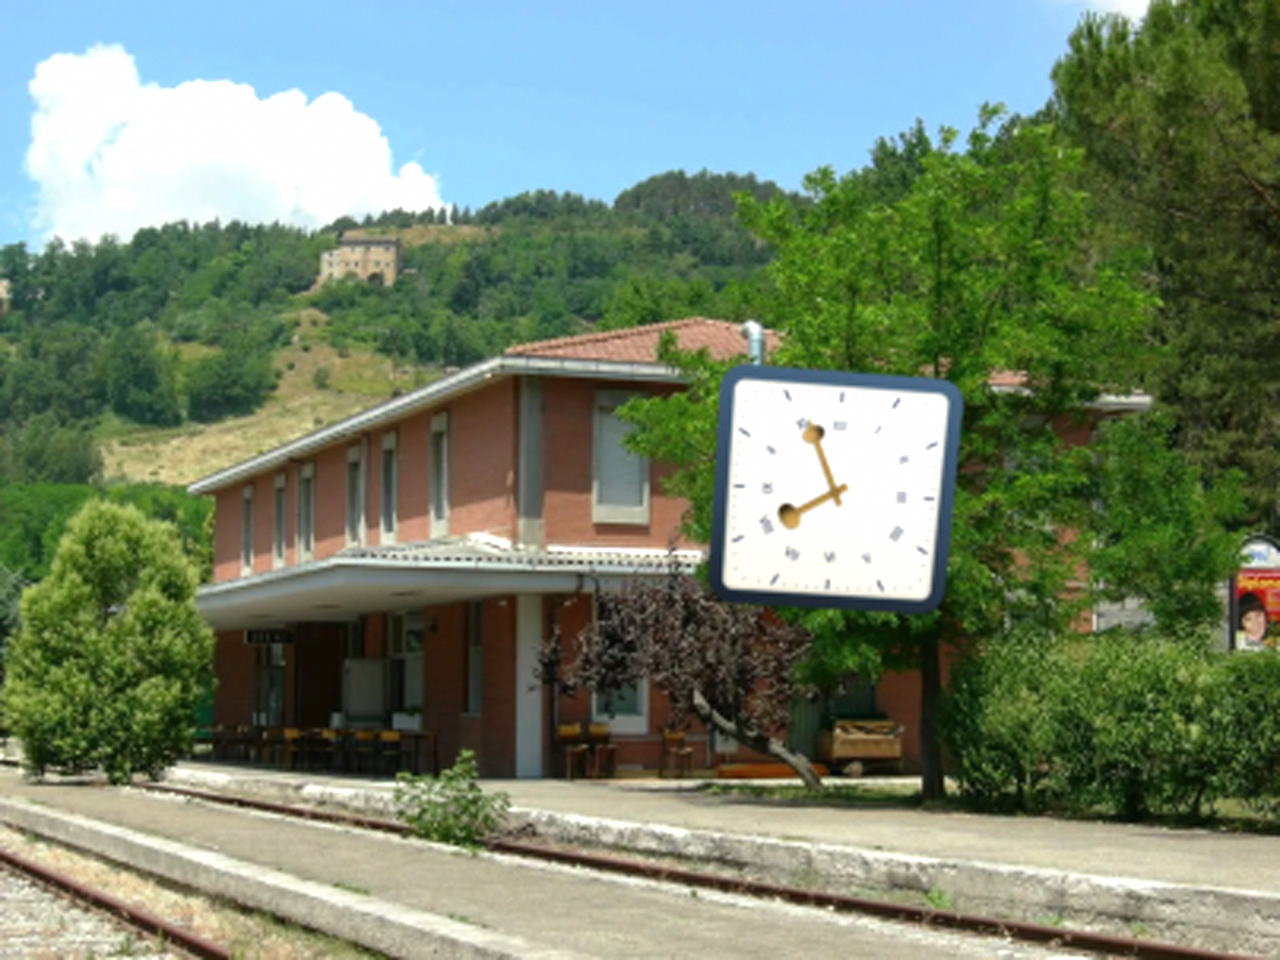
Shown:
7 h 56 min
